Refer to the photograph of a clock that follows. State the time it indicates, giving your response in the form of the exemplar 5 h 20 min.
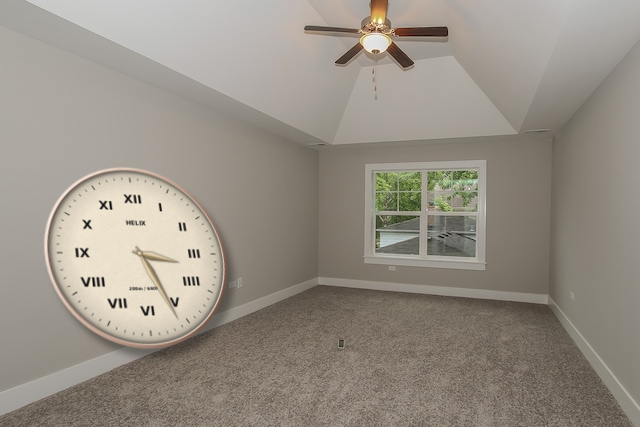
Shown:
3 h 26 min
